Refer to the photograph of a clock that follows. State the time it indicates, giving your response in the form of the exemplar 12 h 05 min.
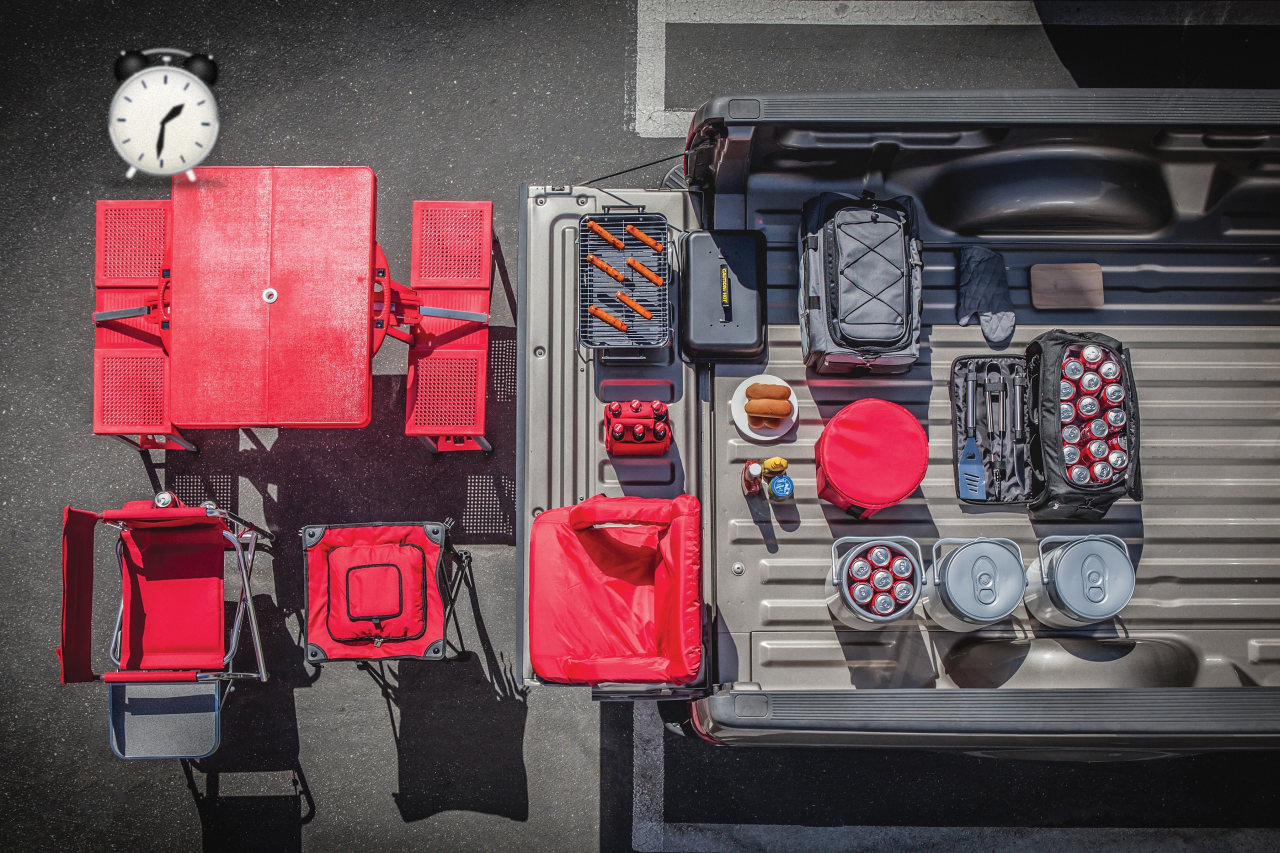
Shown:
1 h 31 min
